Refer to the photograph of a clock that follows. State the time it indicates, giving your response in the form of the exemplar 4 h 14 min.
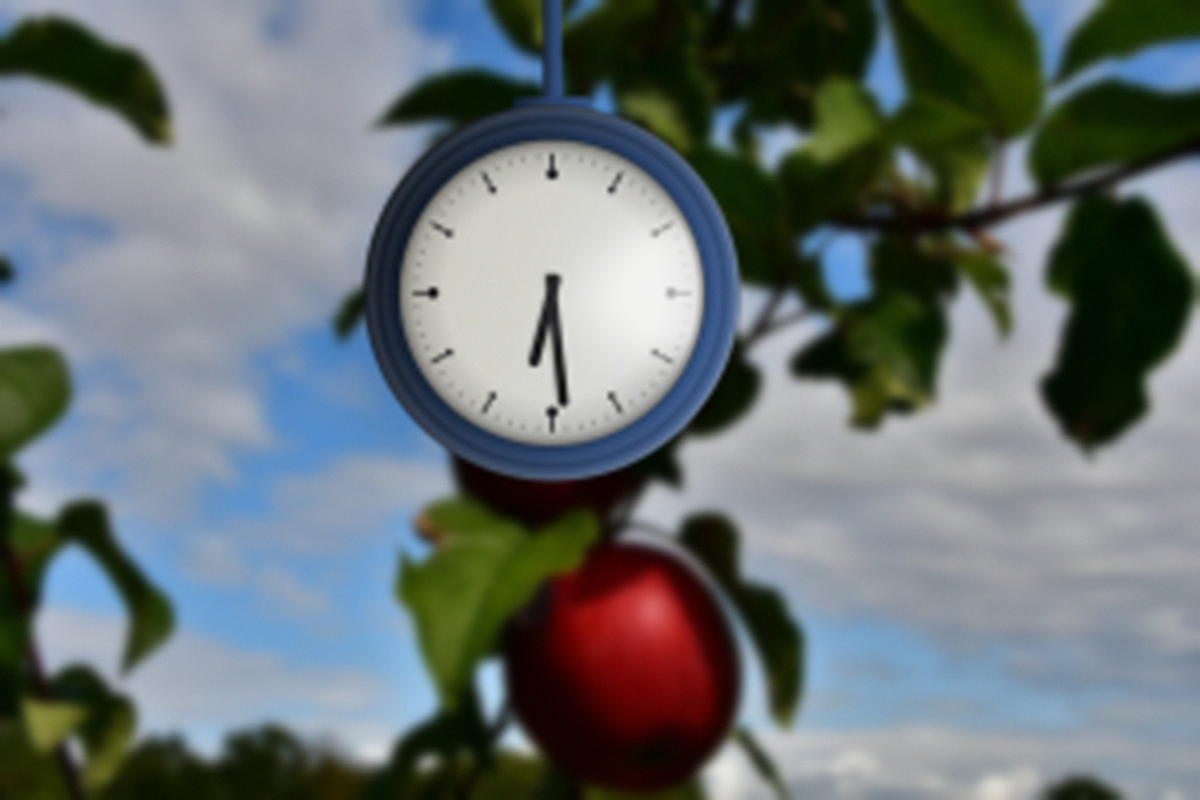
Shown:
6 h 29 min
